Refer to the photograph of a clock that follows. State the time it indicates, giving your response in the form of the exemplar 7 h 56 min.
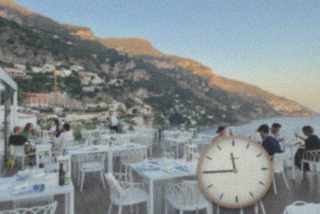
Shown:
11 h 45 min
